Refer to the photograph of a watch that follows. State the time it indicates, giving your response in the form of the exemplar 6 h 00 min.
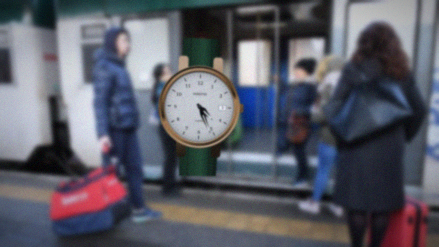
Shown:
4 h 26 min
